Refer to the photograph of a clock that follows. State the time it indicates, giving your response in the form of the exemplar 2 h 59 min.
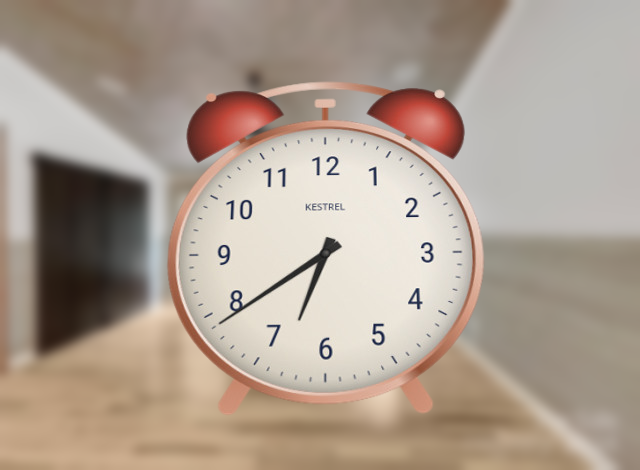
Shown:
6 h 39 min
